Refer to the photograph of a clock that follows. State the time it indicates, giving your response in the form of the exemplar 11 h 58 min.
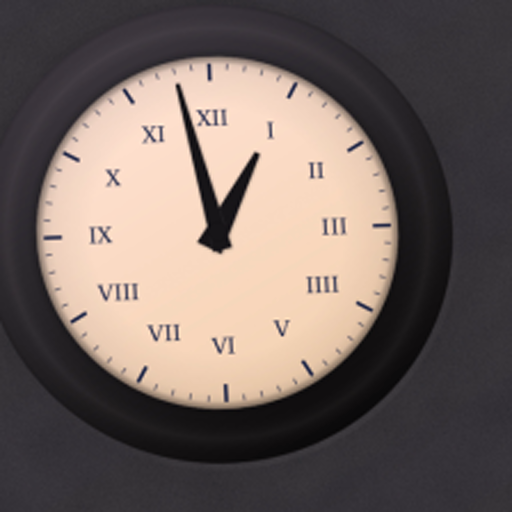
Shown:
12 h 58 min
